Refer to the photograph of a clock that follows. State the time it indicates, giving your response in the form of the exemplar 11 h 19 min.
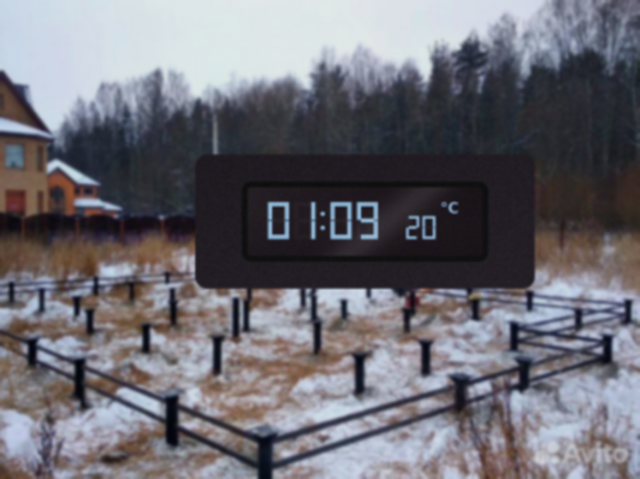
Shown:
1 h 09 min
